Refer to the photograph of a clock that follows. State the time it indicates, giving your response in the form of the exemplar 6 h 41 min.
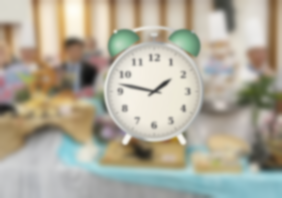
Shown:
1 h 47 min
